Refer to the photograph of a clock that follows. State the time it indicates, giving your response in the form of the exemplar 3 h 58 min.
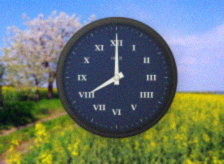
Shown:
8 h 00 min
